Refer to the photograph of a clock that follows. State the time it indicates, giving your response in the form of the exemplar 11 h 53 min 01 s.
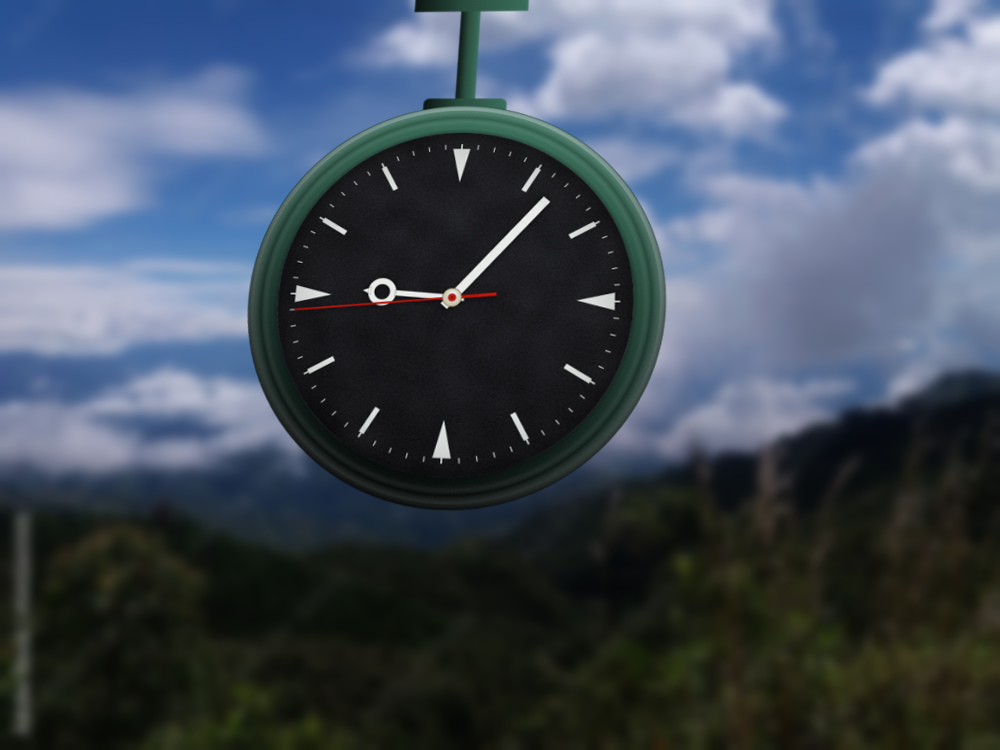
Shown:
9 h 06 min 44 s
